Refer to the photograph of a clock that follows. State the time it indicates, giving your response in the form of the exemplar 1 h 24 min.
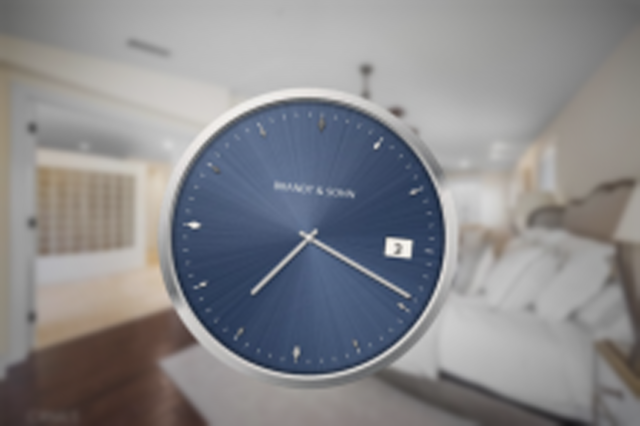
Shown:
7 h 19 min
